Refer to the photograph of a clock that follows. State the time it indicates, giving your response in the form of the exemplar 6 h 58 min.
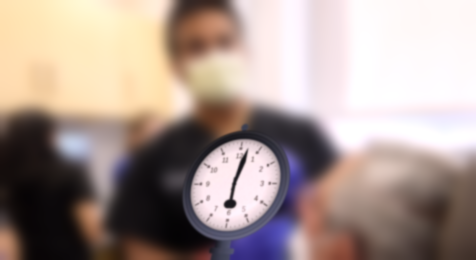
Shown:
6 h 02 min
